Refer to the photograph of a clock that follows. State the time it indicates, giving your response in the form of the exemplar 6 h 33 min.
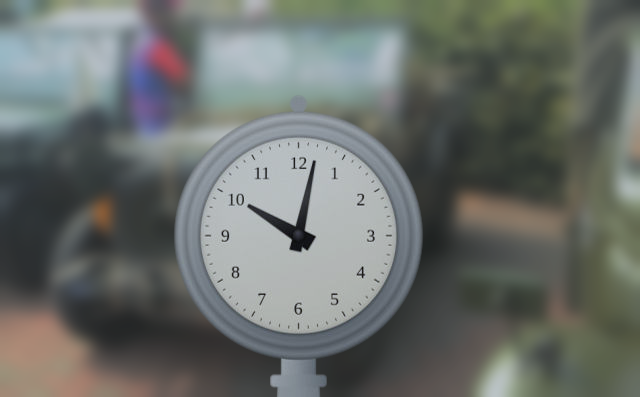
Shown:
10 h 02 min
